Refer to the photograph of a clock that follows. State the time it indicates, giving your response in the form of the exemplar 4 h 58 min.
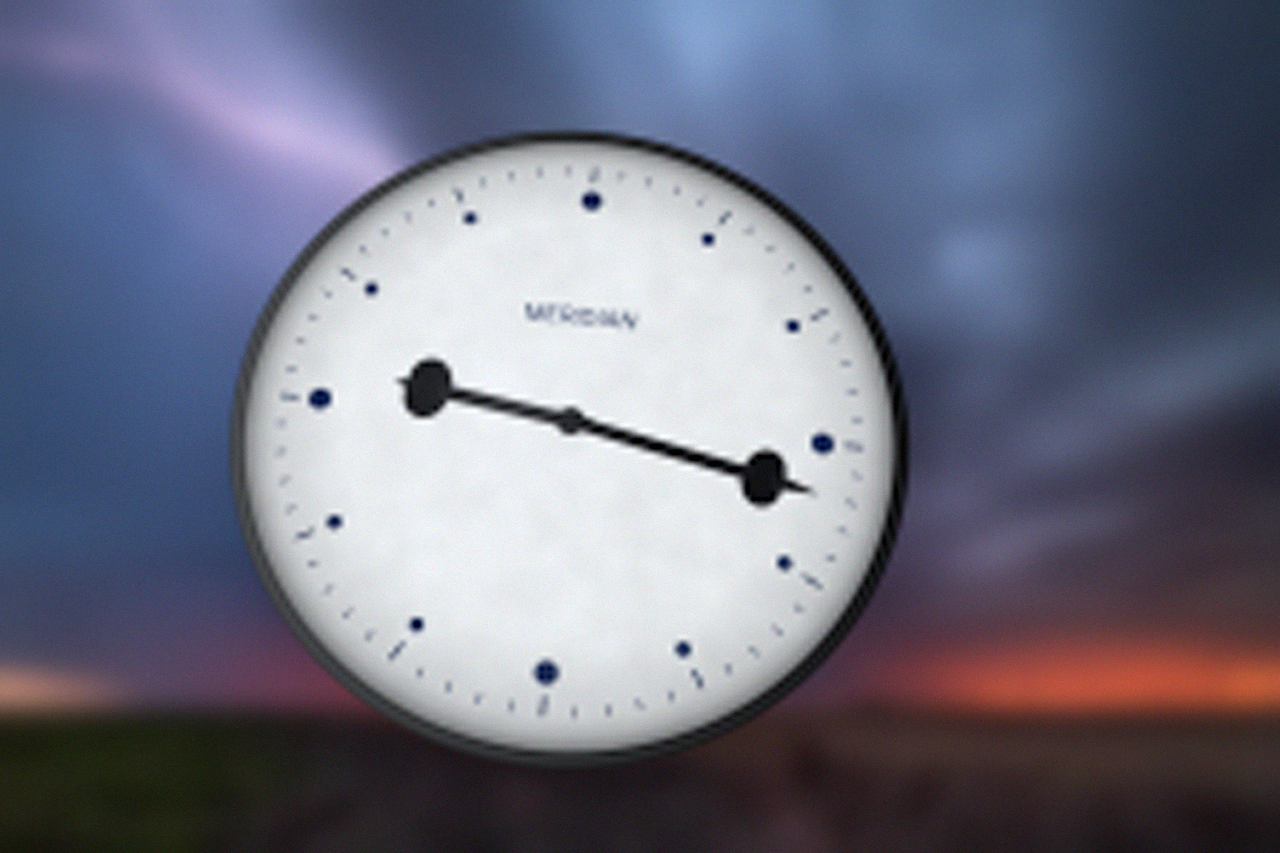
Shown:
9 h 17 min
